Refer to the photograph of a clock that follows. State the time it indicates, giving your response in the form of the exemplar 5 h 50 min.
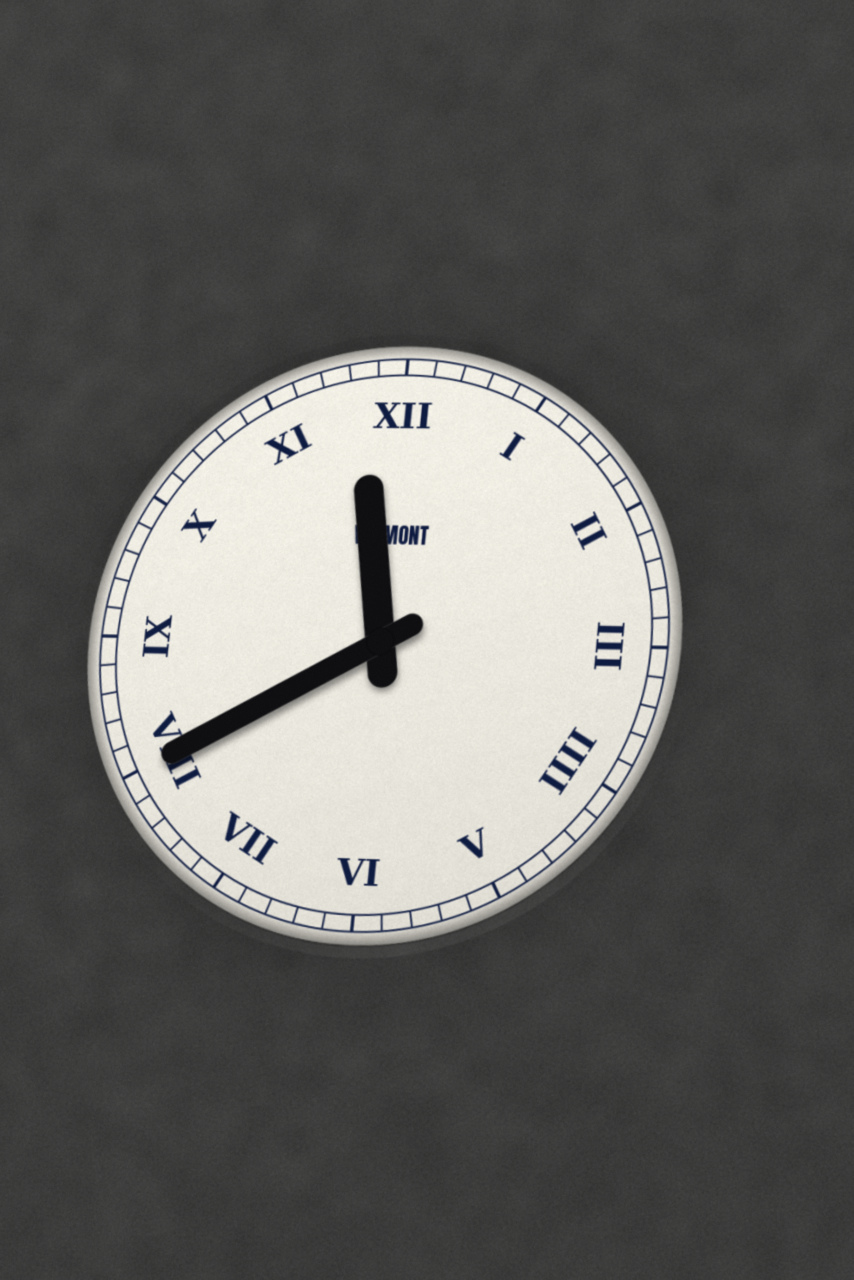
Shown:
11 h 40 min
